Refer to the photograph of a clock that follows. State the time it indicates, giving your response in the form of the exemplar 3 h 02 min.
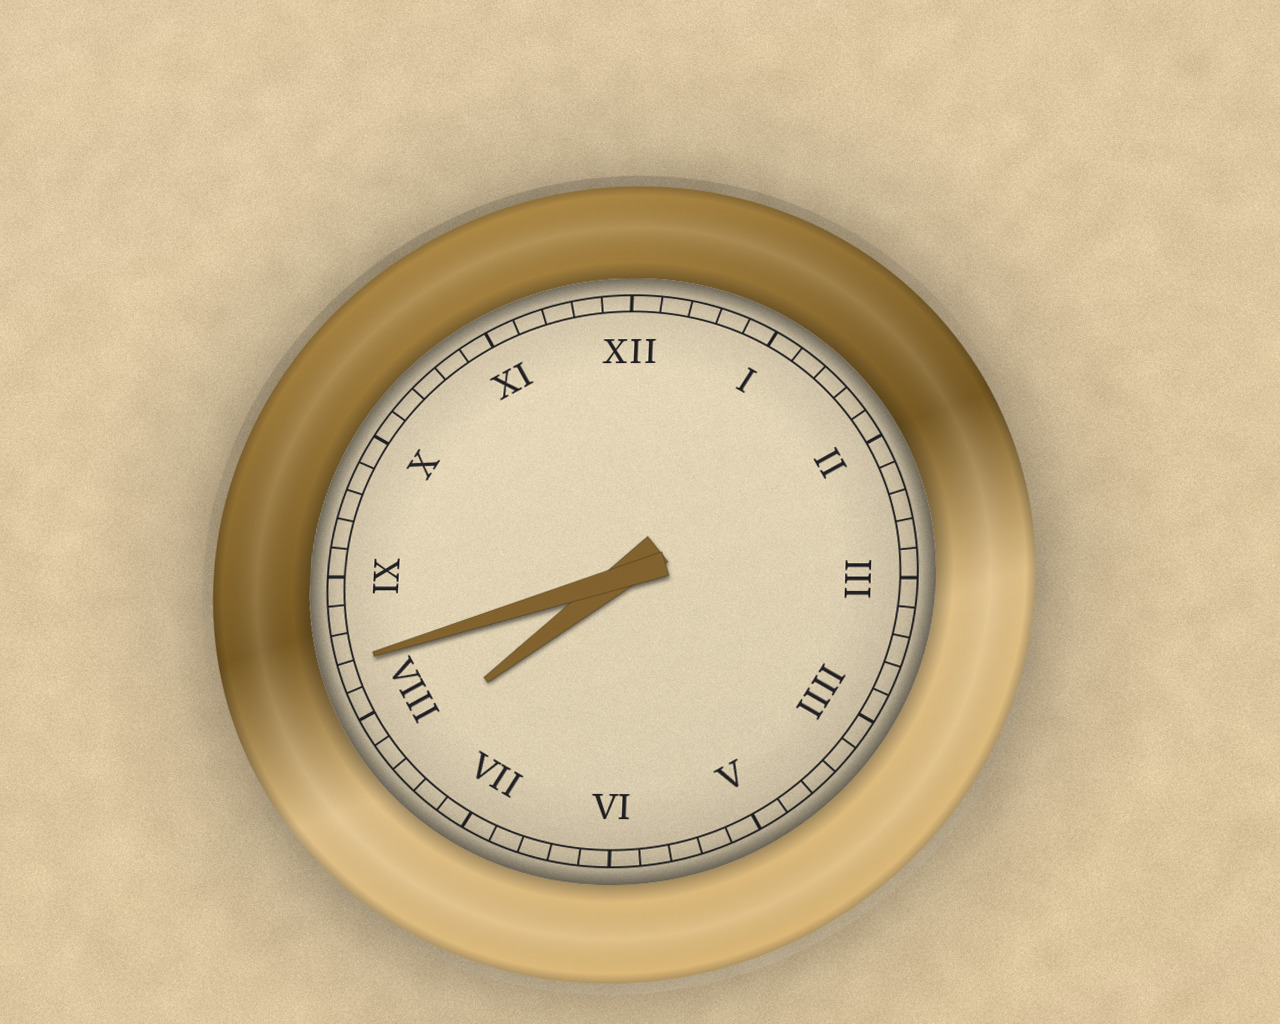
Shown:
7 h 42 min
